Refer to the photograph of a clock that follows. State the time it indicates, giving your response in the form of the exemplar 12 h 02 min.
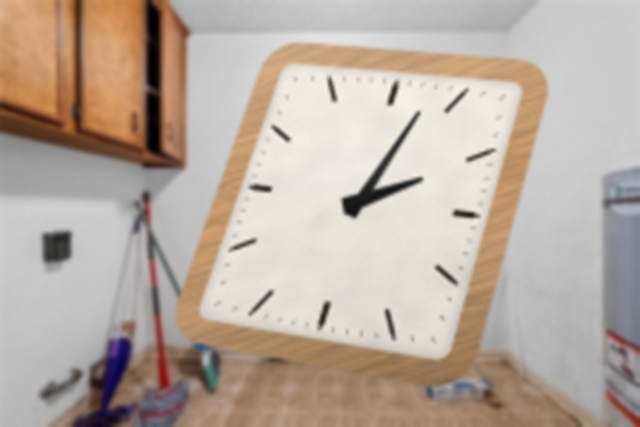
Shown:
2 h 03 min
